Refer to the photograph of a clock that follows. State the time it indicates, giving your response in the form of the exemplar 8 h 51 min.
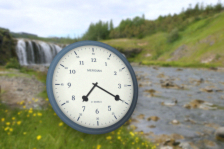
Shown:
7 h 20 min
